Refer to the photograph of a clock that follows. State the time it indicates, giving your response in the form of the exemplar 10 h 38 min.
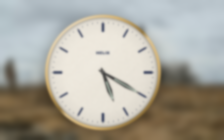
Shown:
5 h 20 min
